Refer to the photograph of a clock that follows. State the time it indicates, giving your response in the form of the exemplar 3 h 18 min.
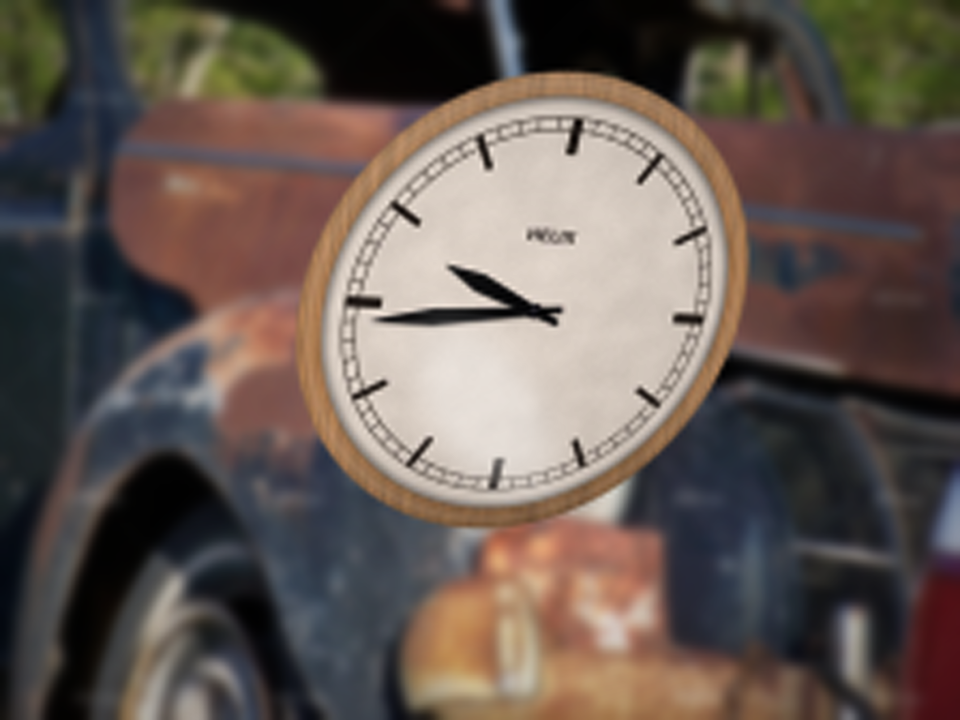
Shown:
9 h 44 min
